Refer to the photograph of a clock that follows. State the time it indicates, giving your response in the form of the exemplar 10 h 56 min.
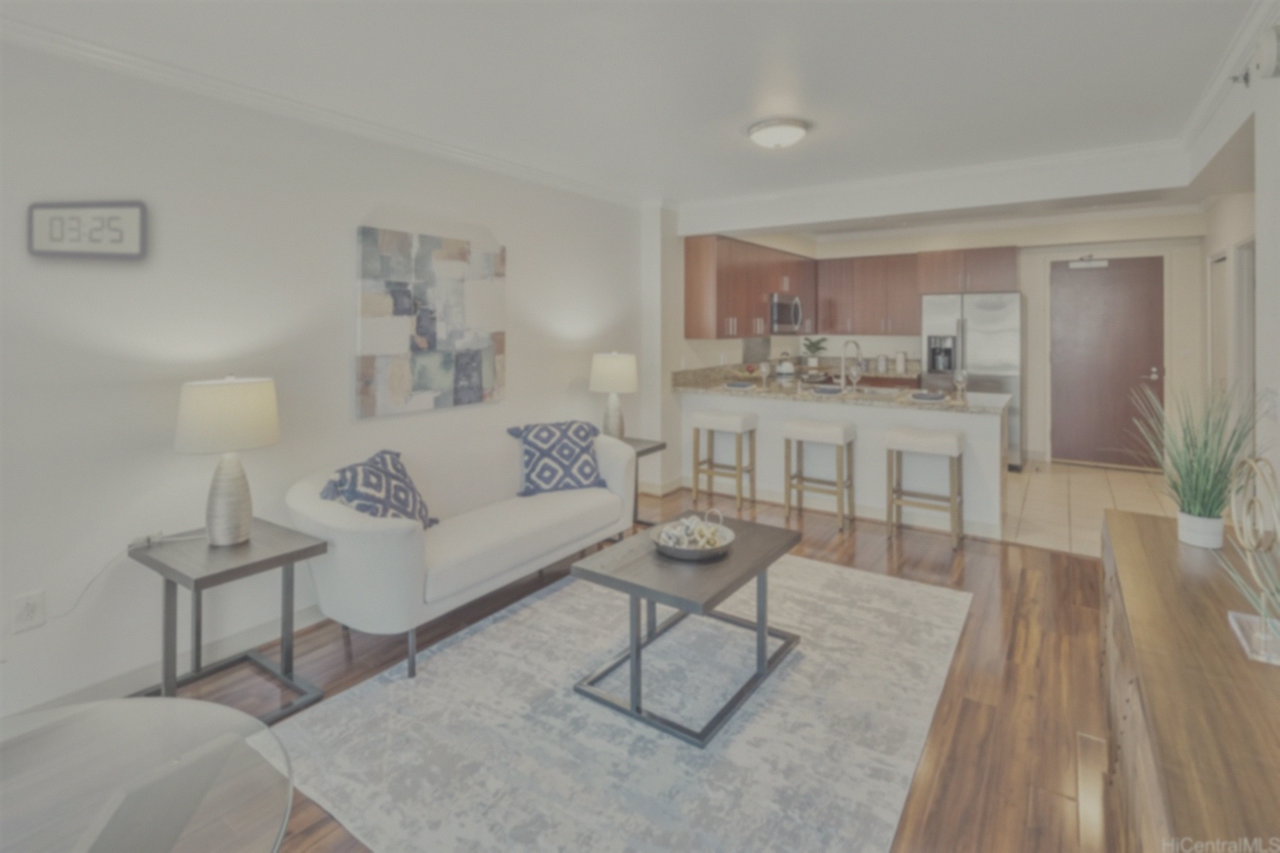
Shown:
3 h 25 min
